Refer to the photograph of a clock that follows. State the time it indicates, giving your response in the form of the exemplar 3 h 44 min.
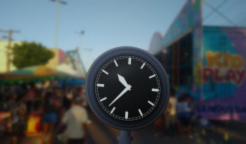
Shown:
10 h 37 min
